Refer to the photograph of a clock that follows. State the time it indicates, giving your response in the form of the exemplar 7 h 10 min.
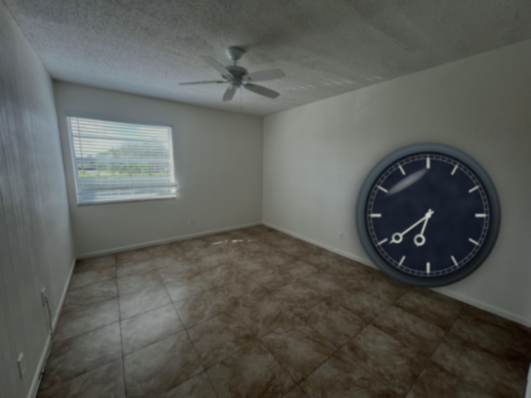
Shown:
6 h 39 min
